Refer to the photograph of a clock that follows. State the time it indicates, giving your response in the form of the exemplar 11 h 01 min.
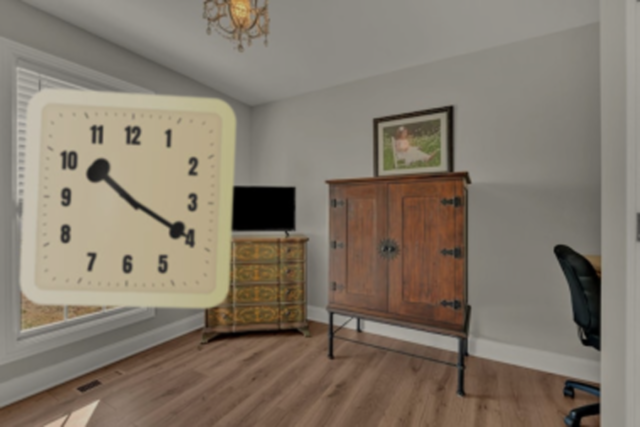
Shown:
10 h 20 min
